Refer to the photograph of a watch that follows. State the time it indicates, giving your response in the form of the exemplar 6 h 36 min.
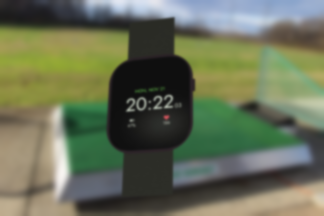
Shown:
20 h 22 min
